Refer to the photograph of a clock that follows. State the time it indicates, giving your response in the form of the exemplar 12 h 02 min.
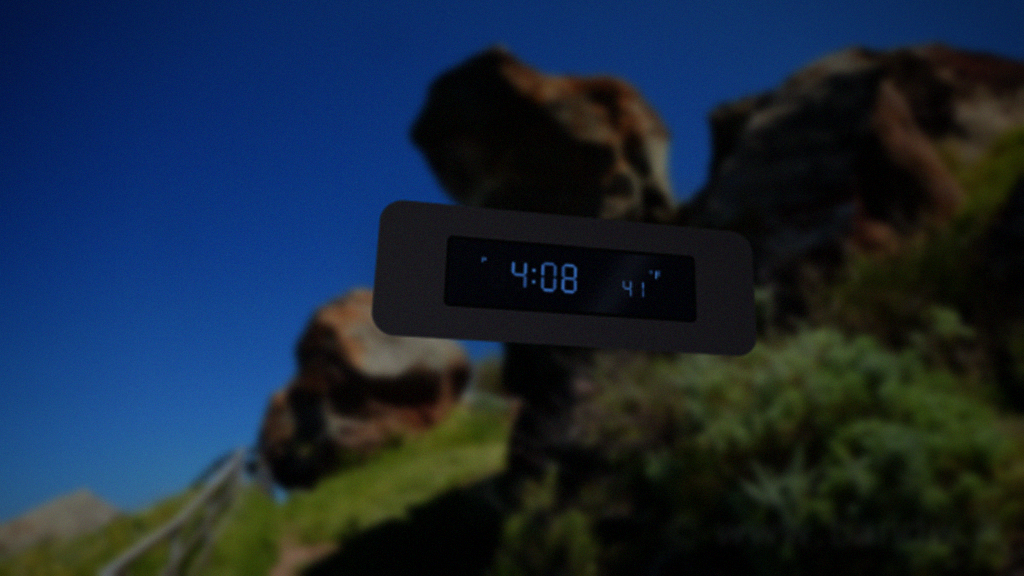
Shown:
4 h 08 min
